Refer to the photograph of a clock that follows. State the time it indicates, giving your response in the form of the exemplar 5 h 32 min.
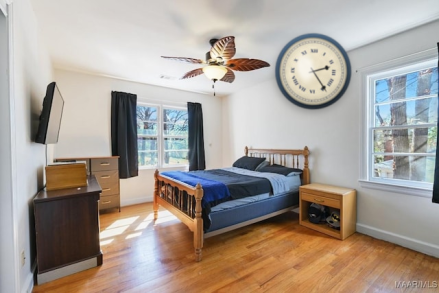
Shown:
2 h 24 min
